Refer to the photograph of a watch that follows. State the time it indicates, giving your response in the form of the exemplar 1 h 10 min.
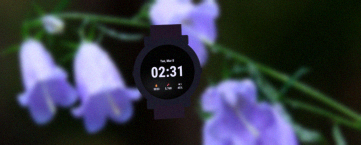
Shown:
2 h 31 min
